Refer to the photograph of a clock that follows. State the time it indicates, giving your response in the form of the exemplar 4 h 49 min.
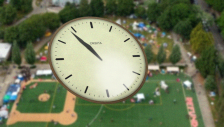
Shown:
10 h 54 min
